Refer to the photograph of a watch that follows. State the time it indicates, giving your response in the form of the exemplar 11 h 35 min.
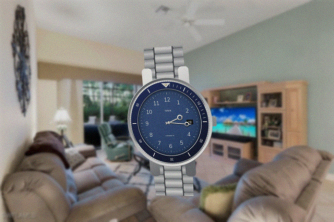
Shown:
2 h 16 min
